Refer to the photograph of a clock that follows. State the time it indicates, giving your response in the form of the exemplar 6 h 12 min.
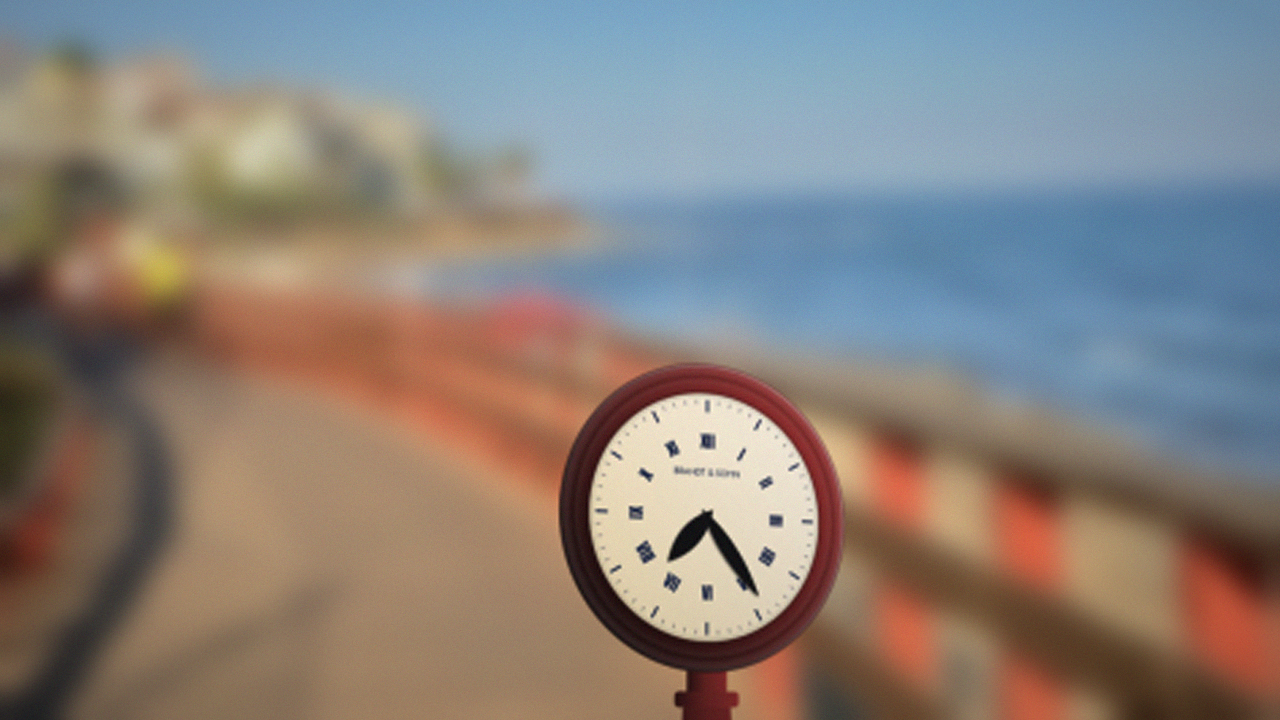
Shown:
7 h 24 min
